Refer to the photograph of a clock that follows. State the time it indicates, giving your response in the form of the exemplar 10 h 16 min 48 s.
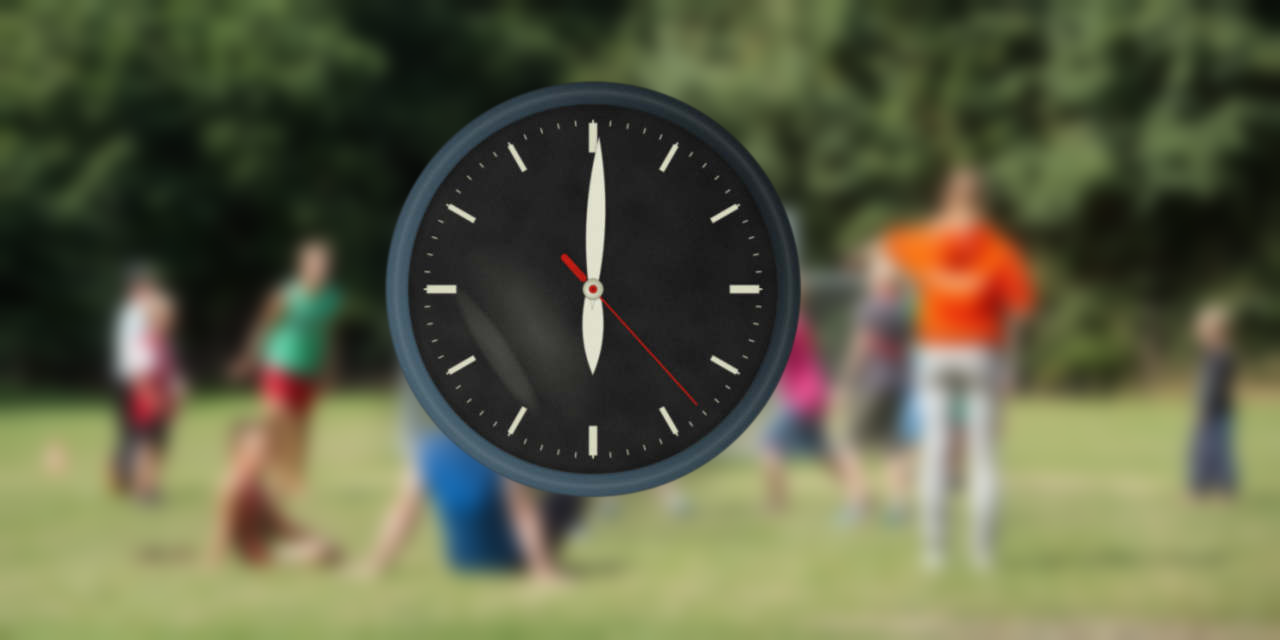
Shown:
6 h 00 min 23 s
